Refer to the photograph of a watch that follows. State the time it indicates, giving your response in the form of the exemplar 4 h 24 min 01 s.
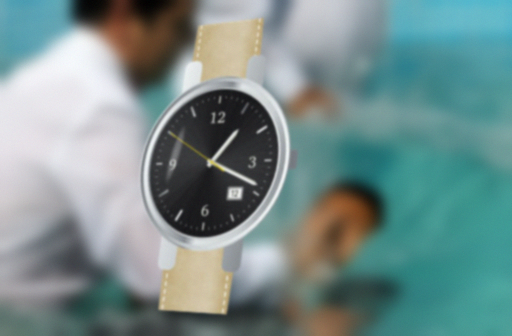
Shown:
1 h 18 min 50 s
